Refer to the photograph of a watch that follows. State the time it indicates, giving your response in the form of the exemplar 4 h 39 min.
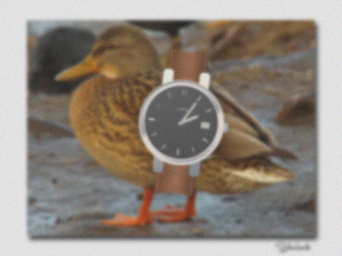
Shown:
2 h 05 min
